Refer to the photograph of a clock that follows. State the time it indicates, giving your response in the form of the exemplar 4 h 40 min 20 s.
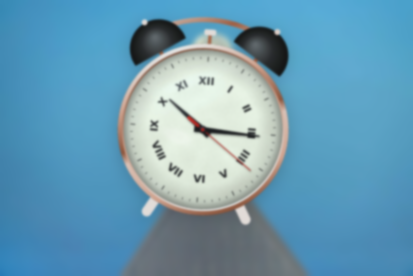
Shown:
10 h 15 min 21 s
